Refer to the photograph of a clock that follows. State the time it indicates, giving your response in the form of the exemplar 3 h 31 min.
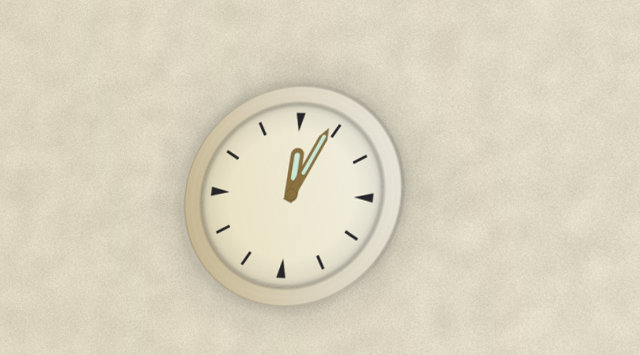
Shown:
12 h 04 min
